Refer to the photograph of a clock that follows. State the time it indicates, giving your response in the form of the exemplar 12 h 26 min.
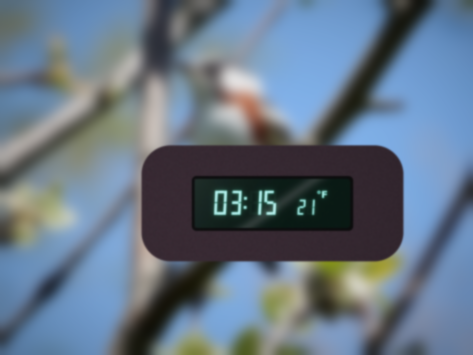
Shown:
3 h 15 min
